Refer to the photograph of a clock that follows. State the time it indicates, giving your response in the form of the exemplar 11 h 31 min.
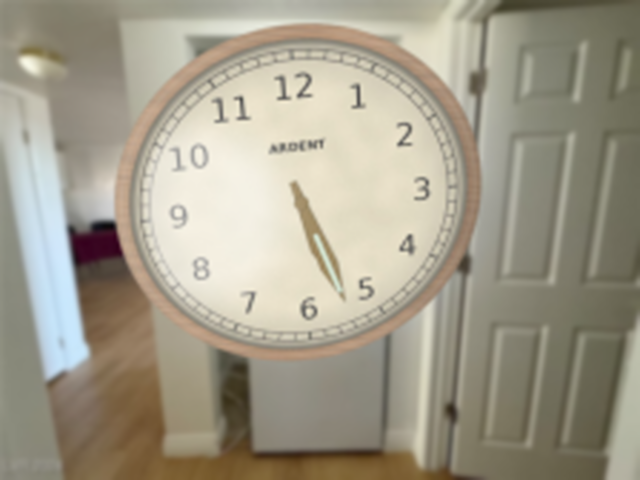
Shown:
5 h 27 min
